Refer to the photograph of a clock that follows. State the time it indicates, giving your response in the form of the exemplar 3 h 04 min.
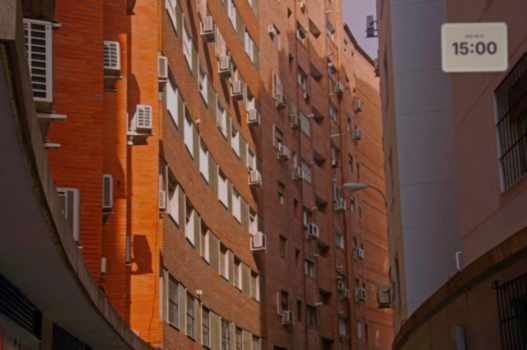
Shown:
15 h 00 min
